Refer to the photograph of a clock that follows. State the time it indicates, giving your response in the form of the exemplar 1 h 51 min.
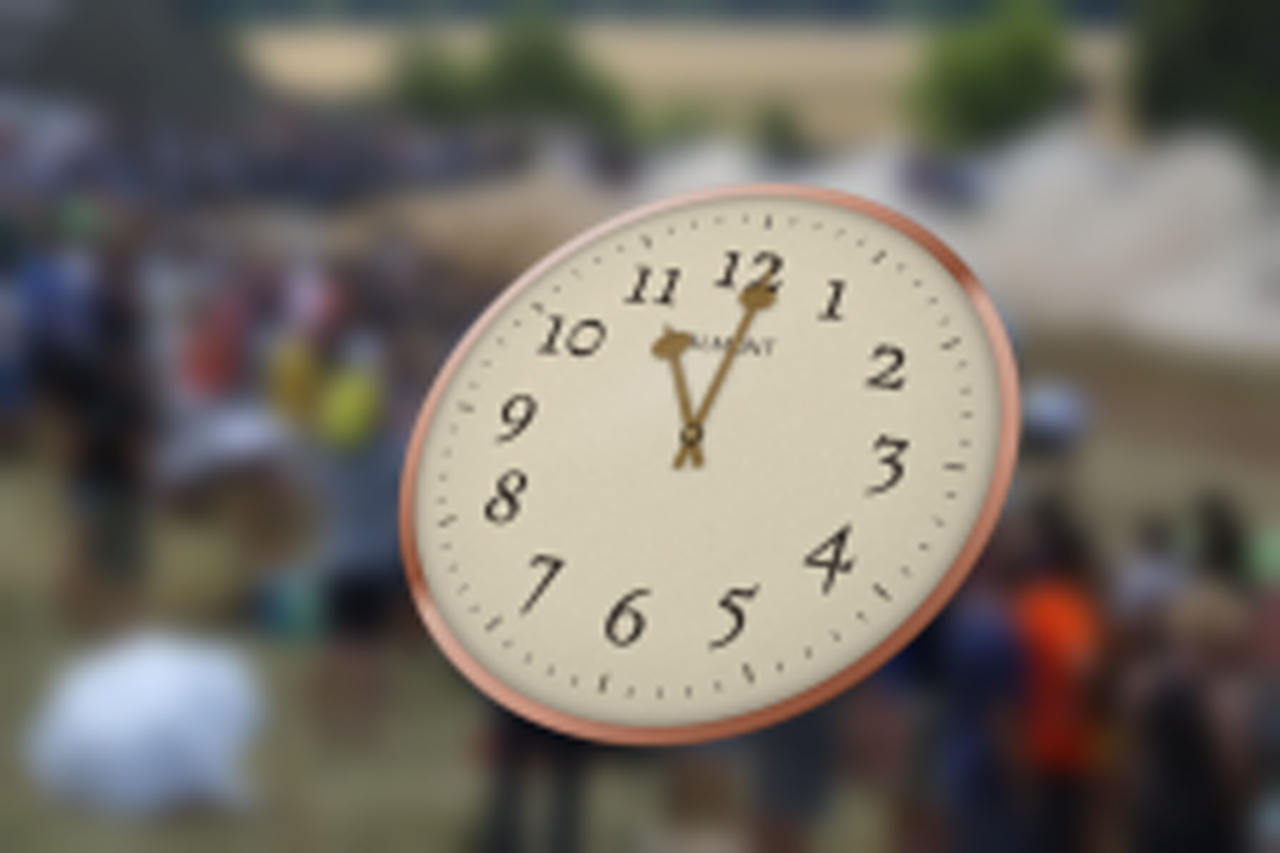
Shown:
11 h 01 min
